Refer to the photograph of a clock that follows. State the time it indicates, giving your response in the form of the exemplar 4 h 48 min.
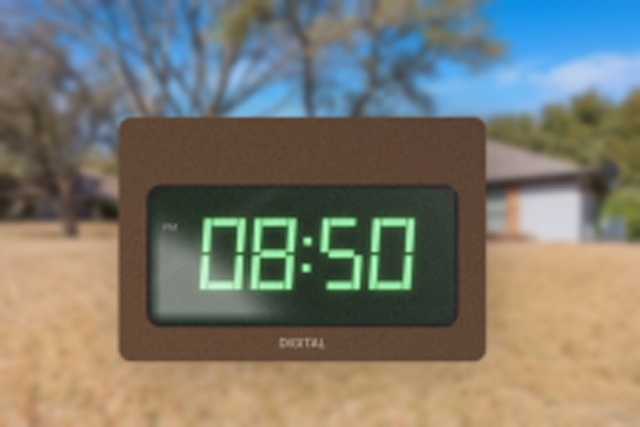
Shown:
8 h 50 min
